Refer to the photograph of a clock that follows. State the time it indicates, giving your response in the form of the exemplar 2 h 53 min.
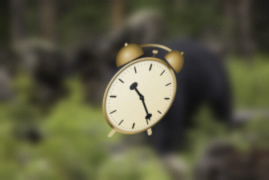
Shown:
10 h 24 min
